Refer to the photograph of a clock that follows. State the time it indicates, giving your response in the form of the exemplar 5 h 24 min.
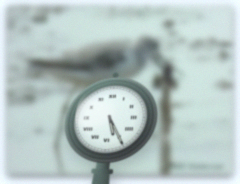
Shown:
5 h 25 min
